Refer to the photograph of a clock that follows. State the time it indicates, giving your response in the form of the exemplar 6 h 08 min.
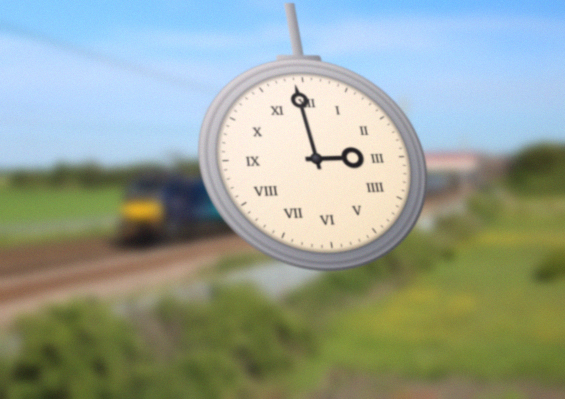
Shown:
2 h 59 min
